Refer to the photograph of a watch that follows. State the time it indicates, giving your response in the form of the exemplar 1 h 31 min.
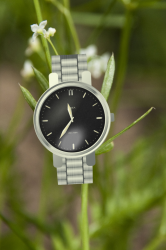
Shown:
11 h 36 min
